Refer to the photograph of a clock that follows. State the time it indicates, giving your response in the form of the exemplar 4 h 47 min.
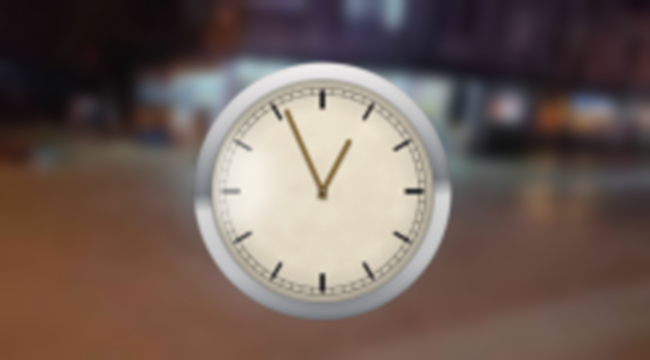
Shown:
12 h 56 min
